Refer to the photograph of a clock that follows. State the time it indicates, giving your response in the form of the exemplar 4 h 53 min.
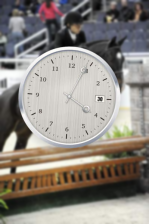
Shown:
4 h 04 min
